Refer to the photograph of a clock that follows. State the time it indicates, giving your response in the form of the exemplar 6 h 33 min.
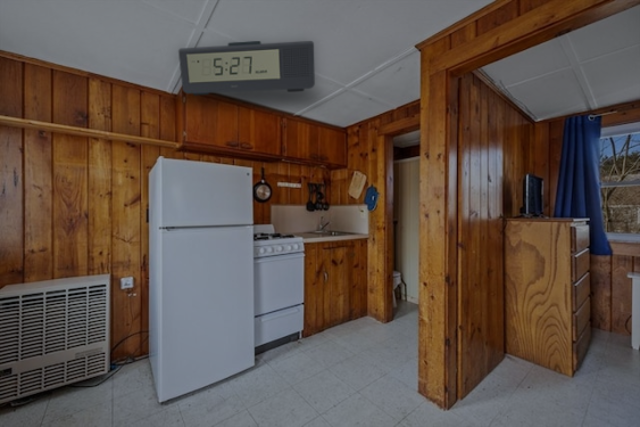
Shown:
5 h 27 min
